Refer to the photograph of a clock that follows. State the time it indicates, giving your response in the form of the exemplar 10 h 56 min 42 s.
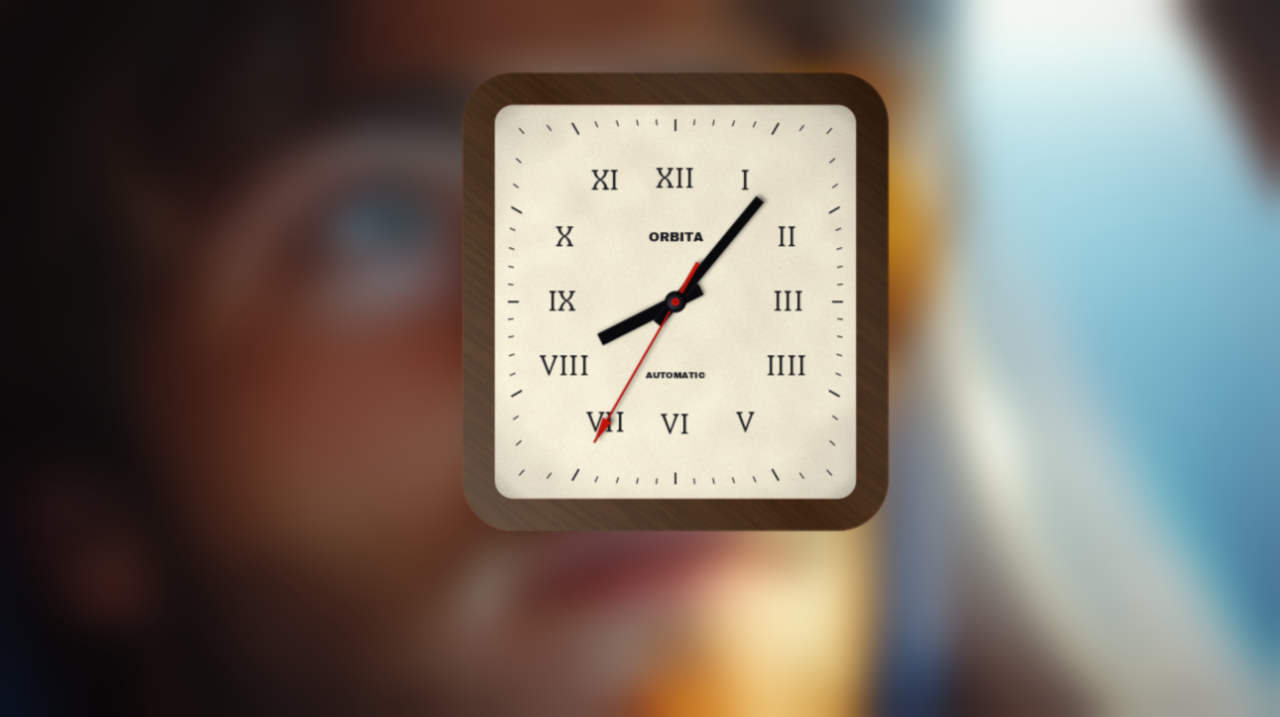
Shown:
8 h 06 min 35 s
